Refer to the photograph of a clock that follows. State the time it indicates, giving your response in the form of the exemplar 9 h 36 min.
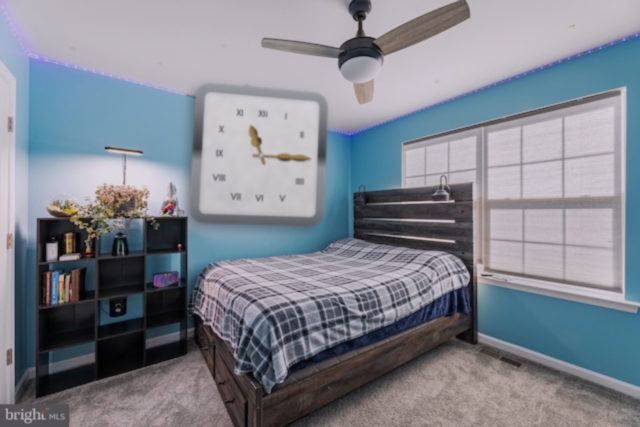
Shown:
11 h 15 min
